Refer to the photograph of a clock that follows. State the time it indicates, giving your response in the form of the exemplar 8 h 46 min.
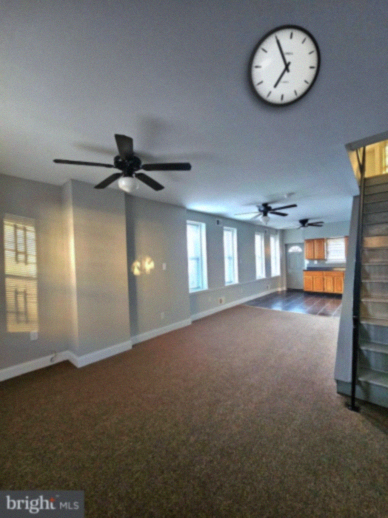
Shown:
6 h 55 min
